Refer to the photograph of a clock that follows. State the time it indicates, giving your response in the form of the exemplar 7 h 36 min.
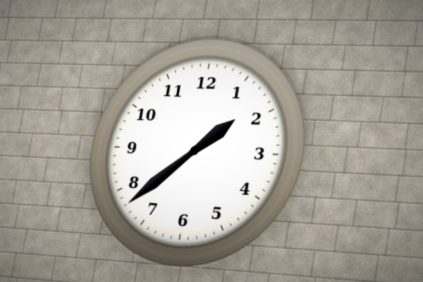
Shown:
1 h 38 min
